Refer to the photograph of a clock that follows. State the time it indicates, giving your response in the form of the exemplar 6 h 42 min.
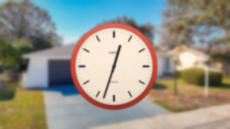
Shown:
12 h 33 min
